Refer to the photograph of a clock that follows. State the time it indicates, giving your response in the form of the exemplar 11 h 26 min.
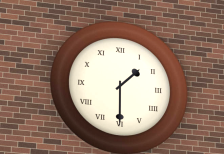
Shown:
1 h 30 min
